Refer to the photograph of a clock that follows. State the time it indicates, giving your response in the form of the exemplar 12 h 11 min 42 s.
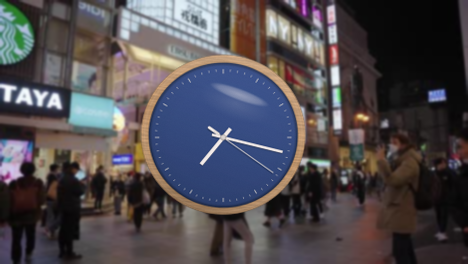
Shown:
7 h 17 min 21 s
